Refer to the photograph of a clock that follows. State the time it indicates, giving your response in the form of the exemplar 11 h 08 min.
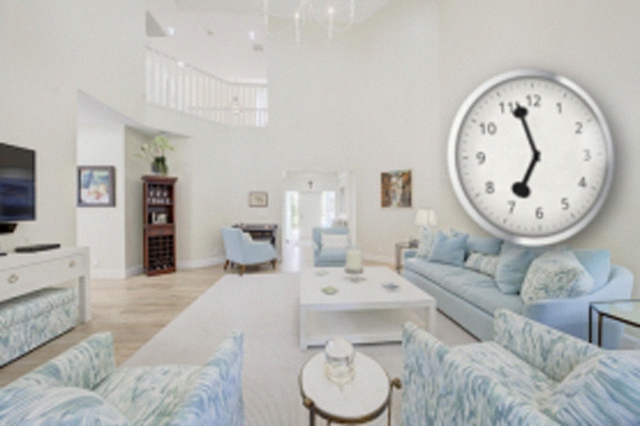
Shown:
6 h 57 min
